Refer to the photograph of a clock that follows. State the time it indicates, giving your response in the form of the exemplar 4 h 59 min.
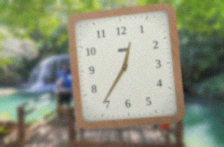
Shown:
12 h 36 min
